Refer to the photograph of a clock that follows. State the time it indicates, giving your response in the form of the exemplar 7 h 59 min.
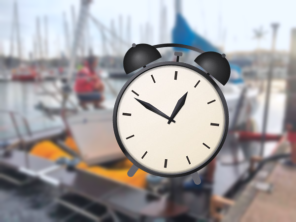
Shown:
12 h 49 min
